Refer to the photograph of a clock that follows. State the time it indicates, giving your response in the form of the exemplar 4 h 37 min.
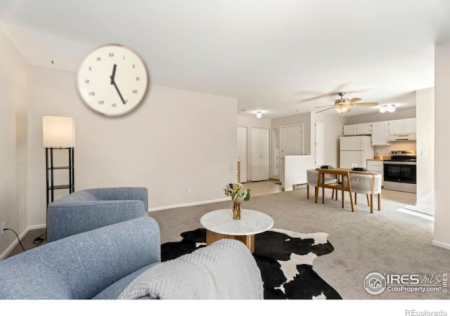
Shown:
12 h 26 min
